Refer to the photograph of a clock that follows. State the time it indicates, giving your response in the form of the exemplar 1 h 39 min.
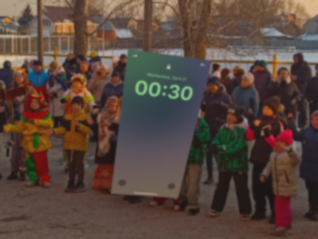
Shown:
0 h 30 min
